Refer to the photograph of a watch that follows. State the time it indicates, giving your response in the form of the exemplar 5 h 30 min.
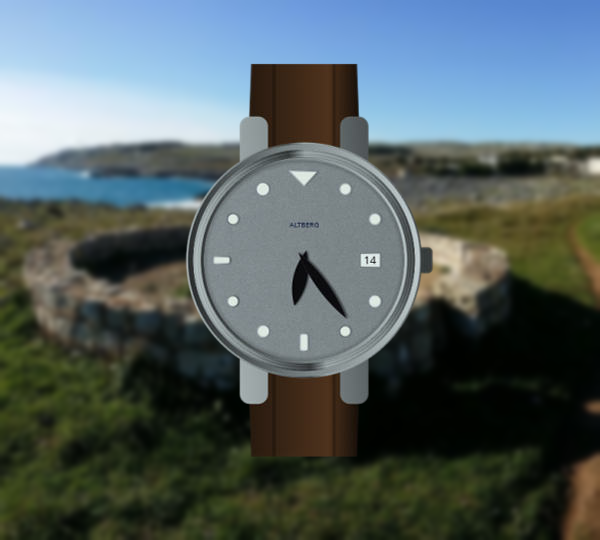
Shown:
6 h 24 min
